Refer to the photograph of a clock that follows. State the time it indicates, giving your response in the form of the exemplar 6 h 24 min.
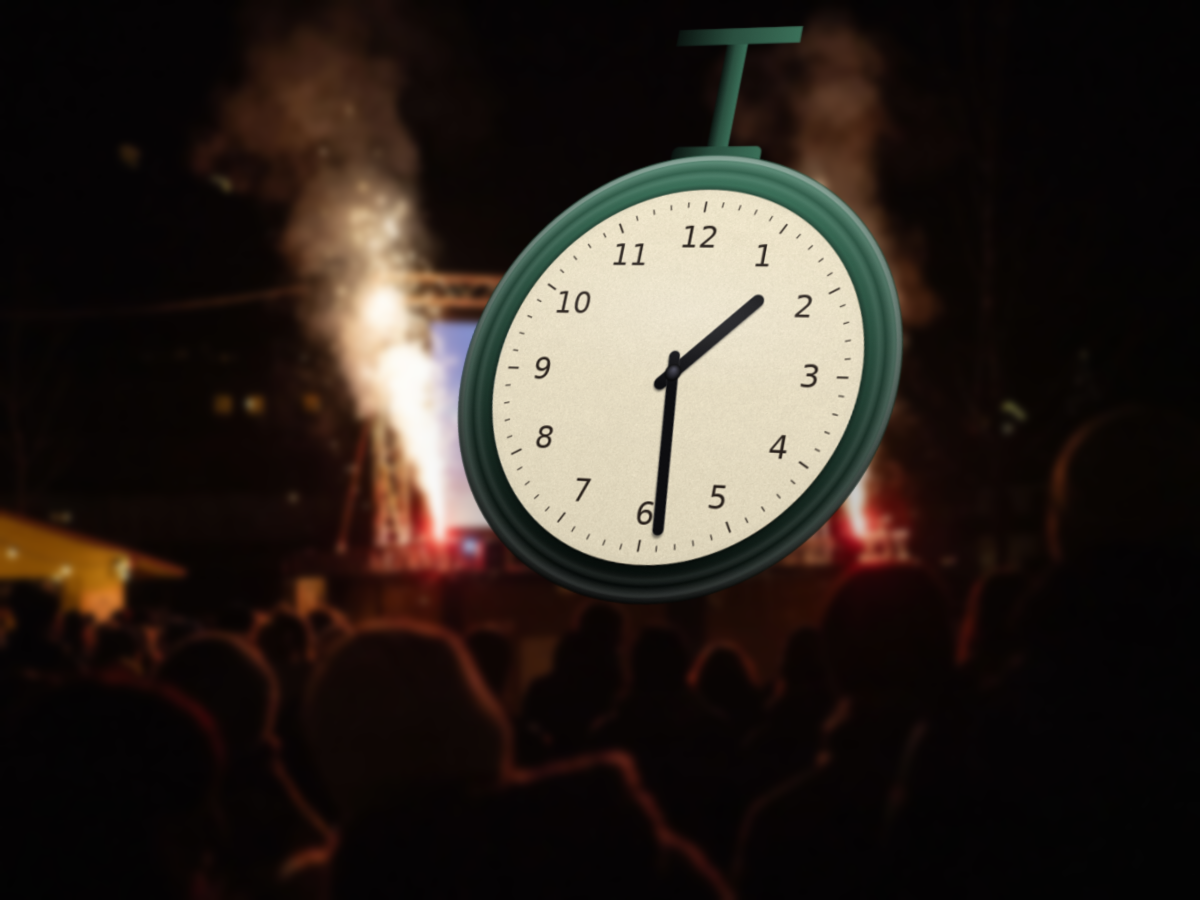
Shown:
1 h 29 min
